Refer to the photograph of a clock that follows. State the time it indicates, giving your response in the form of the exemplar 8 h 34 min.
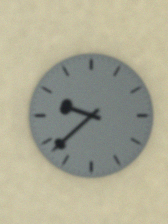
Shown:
9 h 38 min
